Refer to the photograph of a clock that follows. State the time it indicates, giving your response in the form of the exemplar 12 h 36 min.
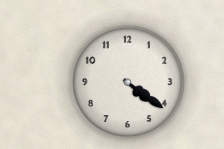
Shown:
4 h 21 min
